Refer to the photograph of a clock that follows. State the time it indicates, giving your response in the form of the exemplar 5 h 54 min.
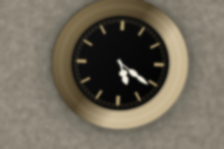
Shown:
5 h 21 min
